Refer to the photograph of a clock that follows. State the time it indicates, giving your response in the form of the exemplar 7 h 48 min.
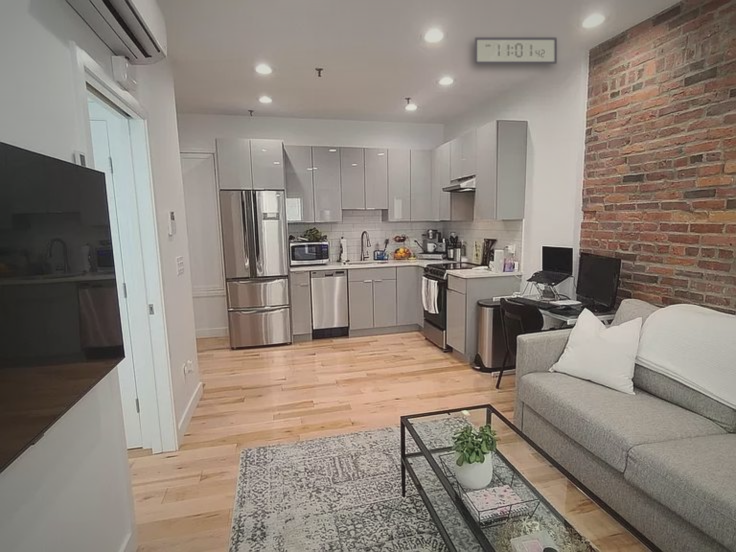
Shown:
11 h 01 min
